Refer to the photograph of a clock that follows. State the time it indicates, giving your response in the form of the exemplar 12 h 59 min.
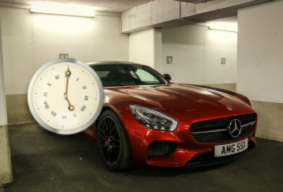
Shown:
5 h 00 min
